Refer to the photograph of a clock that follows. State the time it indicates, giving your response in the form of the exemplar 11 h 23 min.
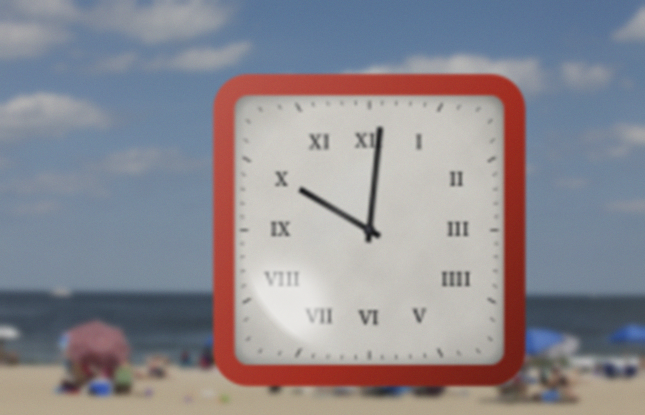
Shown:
10 h 01 min
